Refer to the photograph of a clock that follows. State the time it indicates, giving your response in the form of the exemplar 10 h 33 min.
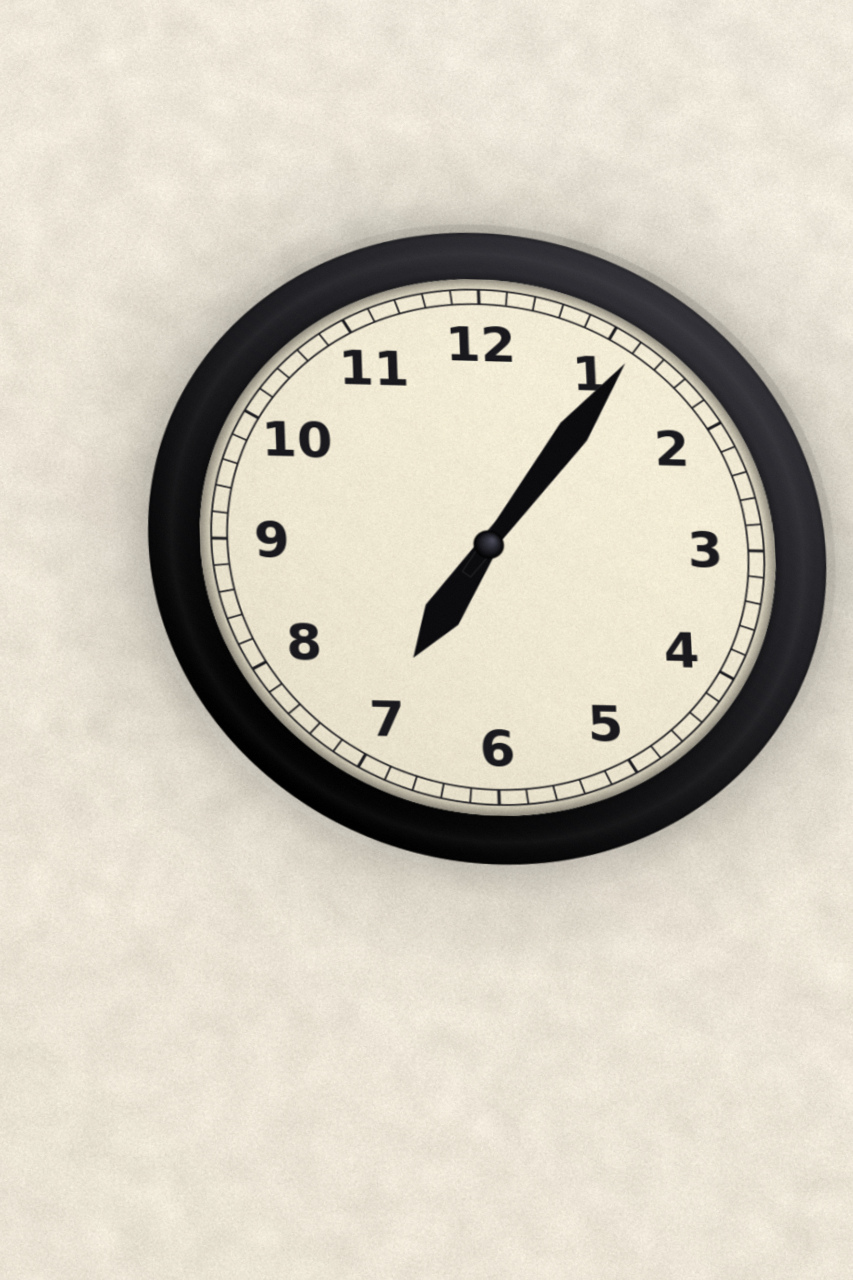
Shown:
7 h 06 min
